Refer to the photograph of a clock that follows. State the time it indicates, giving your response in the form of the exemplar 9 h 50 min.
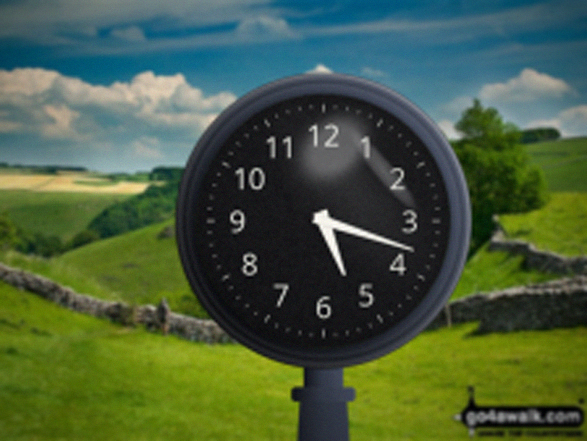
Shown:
5 h 18 min
